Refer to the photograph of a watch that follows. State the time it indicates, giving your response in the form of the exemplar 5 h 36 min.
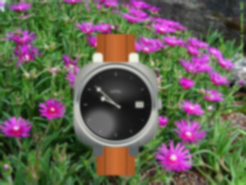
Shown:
9 h 52 min
